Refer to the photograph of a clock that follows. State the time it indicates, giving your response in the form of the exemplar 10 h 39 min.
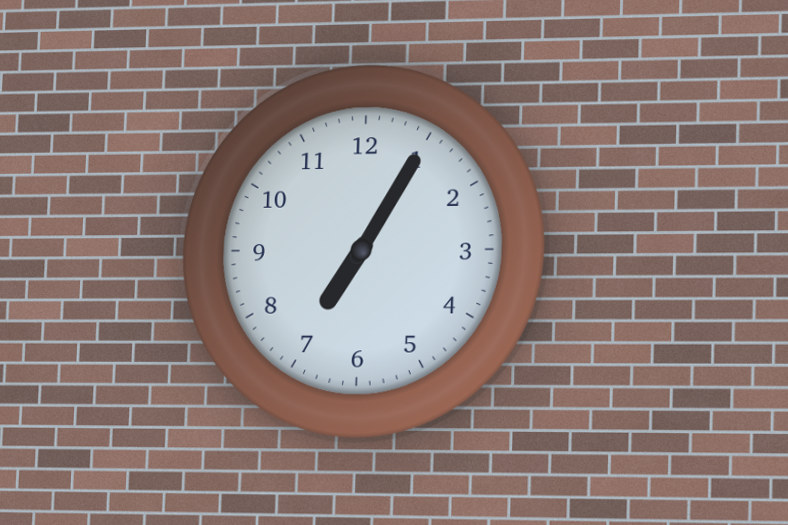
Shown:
7 h 05 min
